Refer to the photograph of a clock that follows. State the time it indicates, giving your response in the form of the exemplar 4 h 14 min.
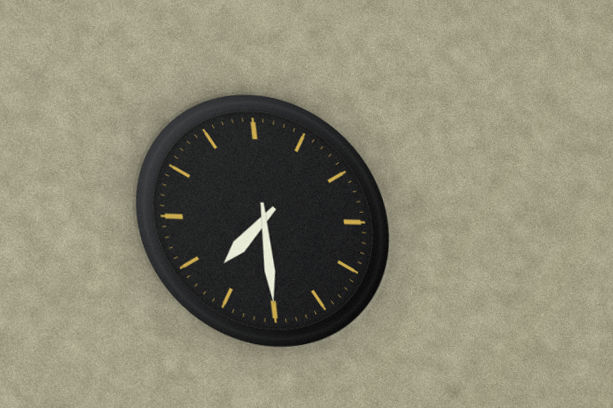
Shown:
7 h 30 min
